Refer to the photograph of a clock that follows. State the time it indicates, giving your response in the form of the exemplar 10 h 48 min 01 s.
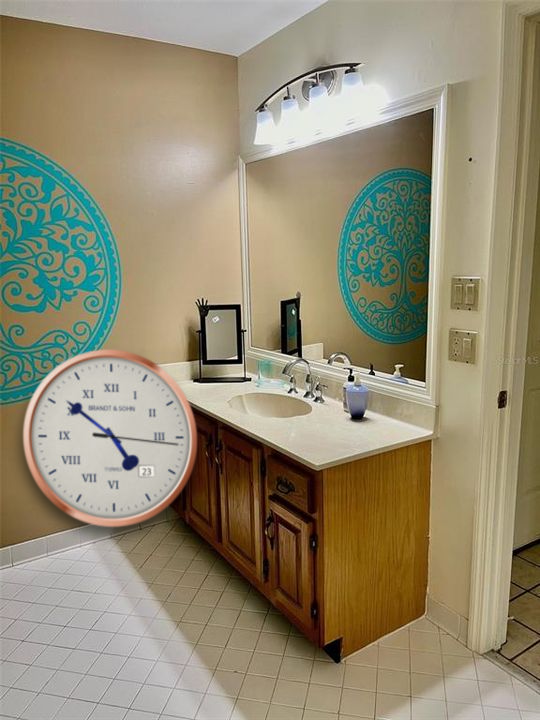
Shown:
4 h 51 min 16 s
